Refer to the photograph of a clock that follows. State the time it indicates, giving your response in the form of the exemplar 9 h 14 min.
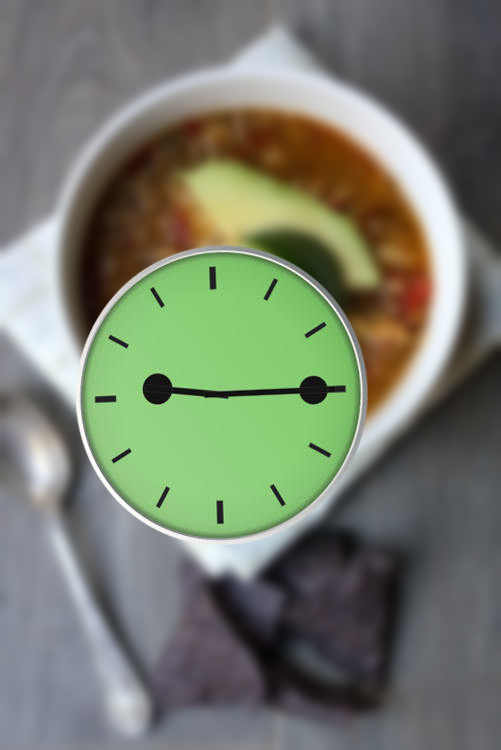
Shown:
9 h 15 min
